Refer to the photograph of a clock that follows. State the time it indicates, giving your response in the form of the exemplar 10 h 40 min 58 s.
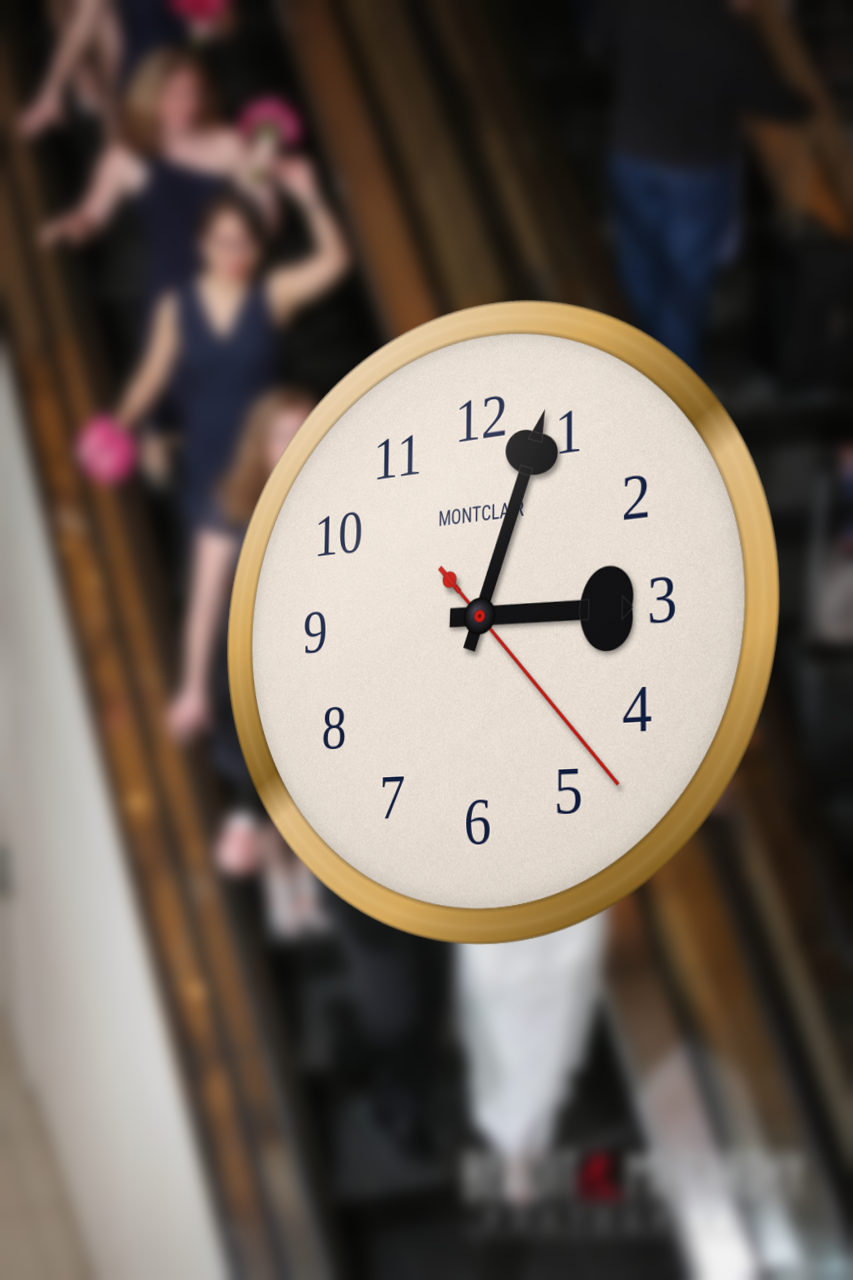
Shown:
3 h 03 min 23 s
